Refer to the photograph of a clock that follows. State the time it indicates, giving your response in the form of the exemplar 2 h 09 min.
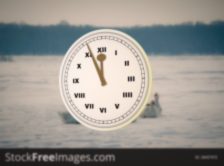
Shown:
11 h 56 min
